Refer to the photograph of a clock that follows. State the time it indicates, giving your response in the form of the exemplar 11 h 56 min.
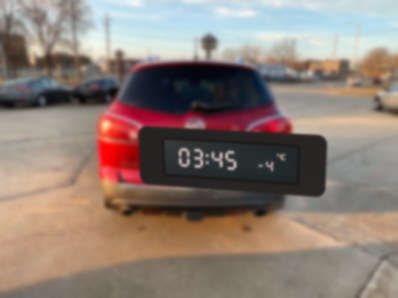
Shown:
3 h 45 min
